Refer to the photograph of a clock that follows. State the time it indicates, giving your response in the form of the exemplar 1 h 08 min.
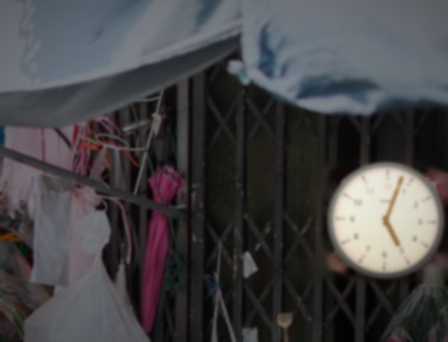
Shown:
5 h 03 min
